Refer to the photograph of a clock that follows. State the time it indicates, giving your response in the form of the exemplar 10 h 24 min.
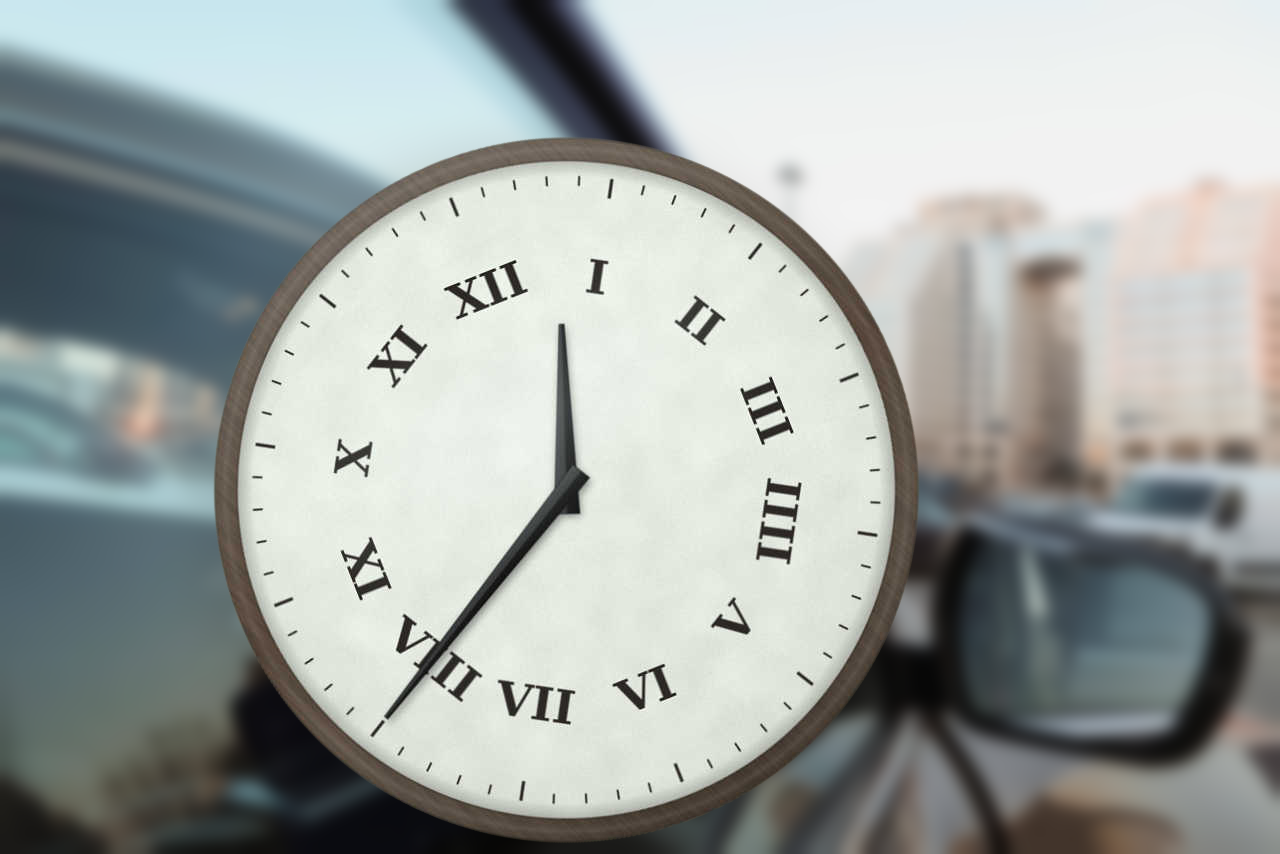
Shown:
12 h 40 min
